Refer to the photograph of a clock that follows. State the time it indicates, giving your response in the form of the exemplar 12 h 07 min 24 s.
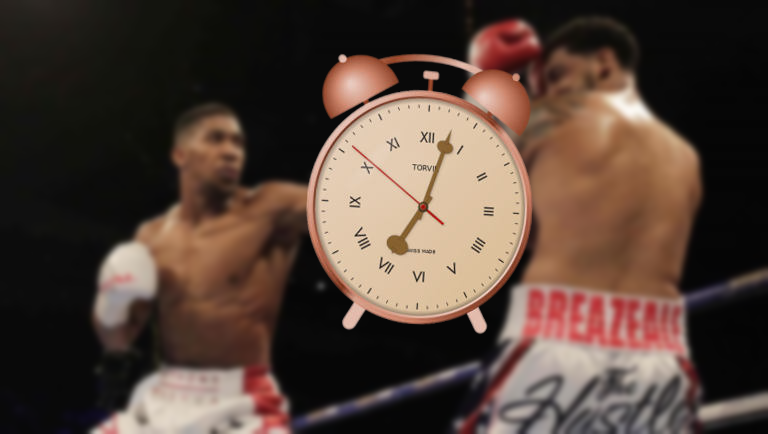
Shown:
7 h 02 min 51 s
